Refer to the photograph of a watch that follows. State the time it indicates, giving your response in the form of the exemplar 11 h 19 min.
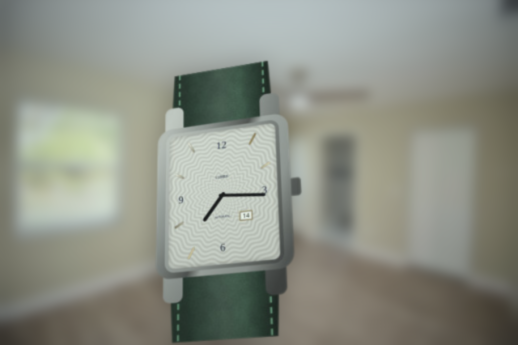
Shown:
7 h 16 min
